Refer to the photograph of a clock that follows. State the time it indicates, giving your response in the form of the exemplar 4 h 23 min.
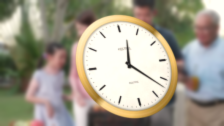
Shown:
12 h 22 min
